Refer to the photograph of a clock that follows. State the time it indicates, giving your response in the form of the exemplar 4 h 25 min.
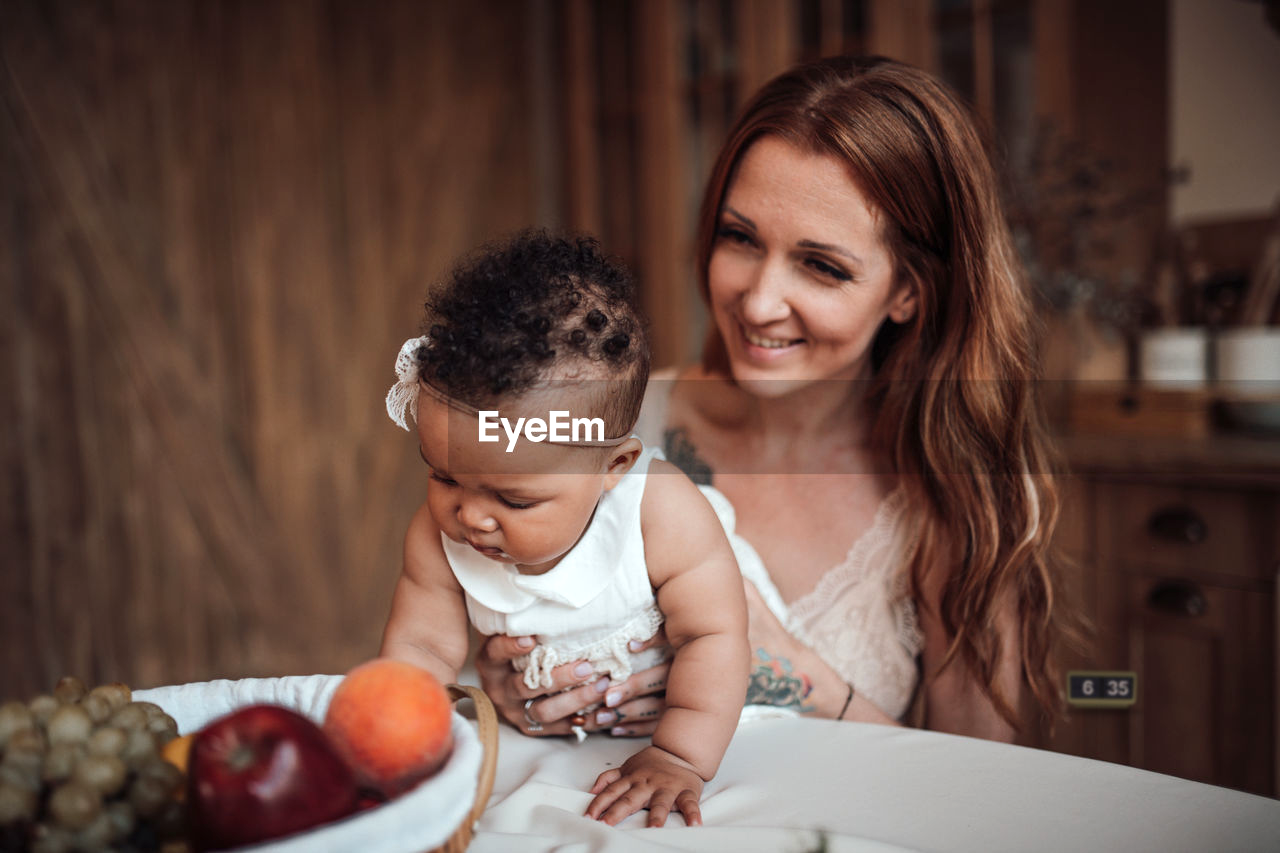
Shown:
6 h 35 min
